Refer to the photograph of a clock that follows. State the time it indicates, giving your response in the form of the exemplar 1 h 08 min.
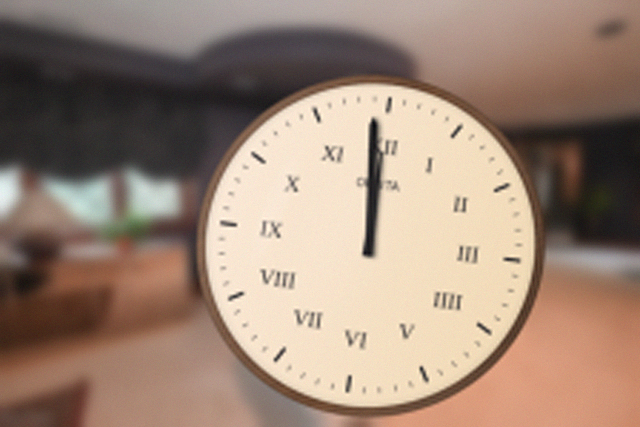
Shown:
11 h 59 min
